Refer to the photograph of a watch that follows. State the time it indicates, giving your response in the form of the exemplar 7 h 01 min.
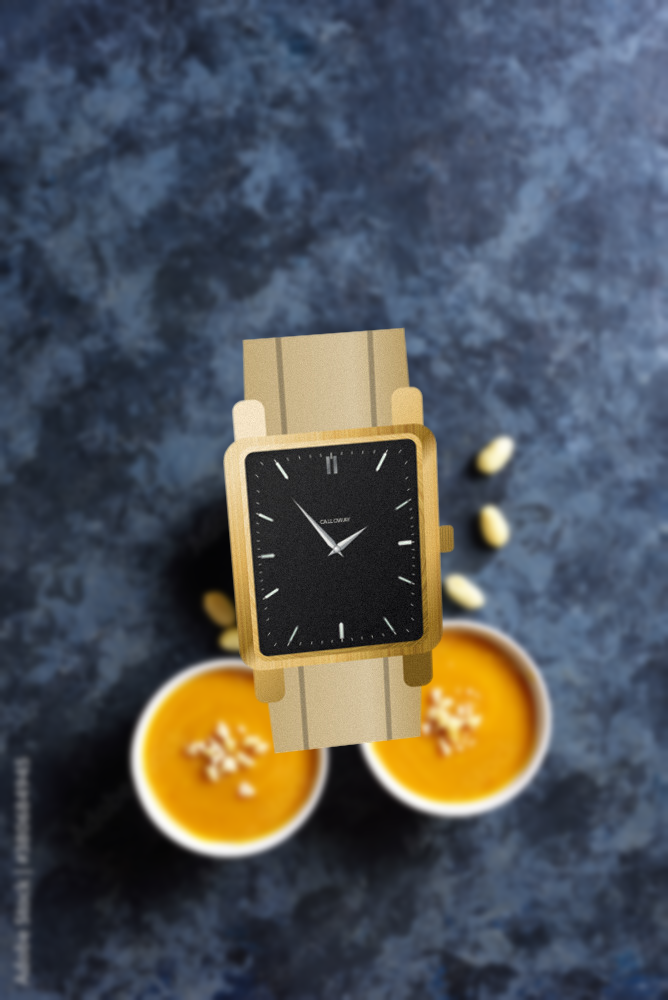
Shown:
1 h 54 min
